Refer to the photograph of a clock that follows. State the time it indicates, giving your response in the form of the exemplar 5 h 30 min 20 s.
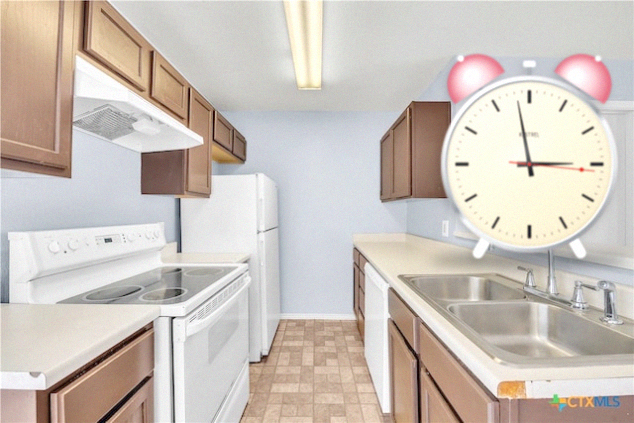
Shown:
2 h 58 min 16 s
